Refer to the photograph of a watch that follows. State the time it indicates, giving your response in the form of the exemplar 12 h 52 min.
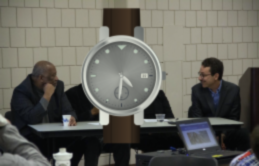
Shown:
4 h 31 min
